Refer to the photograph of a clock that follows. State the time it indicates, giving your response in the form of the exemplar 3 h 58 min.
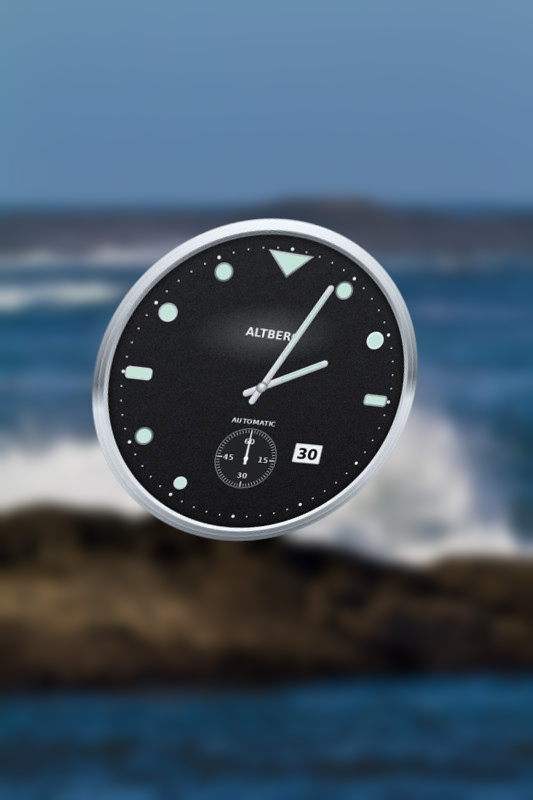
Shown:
2 h 04 min
